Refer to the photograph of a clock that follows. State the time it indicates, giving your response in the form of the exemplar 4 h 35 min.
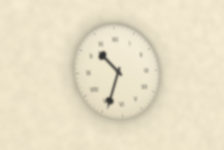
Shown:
10 h 34 min
